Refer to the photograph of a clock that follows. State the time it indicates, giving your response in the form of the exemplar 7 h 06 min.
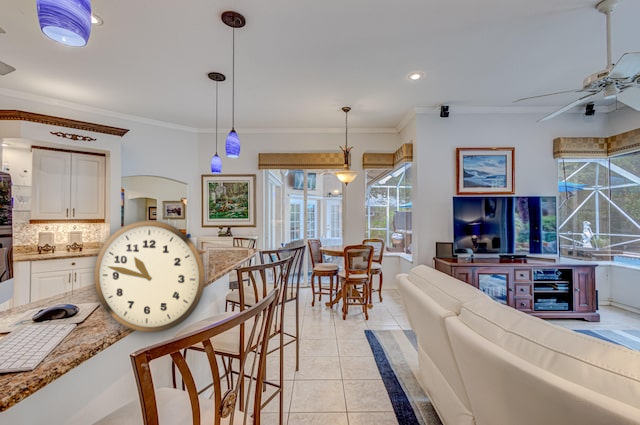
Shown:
10 h 47 min
